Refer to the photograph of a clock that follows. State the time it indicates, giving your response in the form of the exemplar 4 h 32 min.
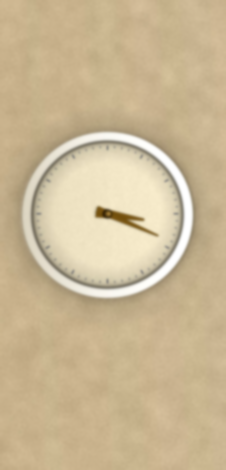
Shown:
3 h 19 min
